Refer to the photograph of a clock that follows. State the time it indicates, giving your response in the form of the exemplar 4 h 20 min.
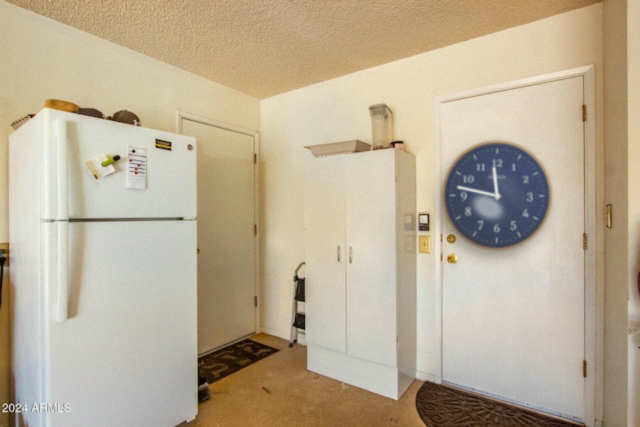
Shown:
11 h 47 min
